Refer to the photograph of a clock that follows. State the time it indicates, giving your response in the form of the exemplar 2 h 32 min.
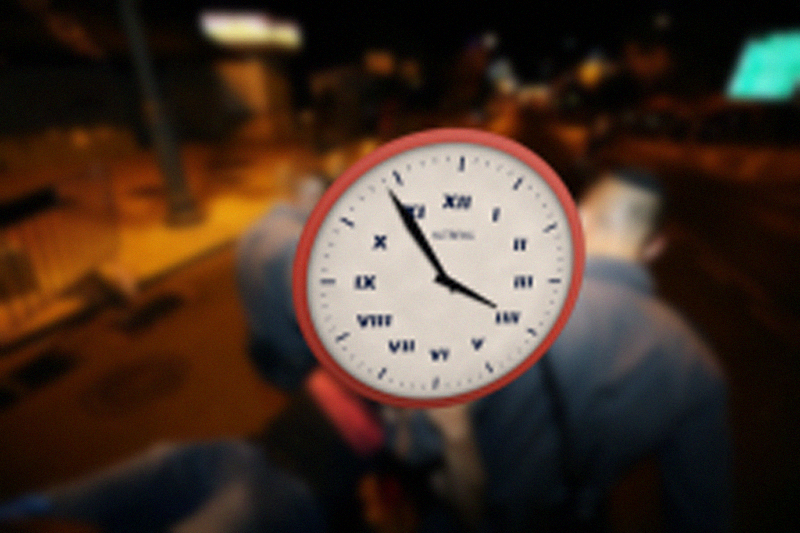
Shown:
3 h 54 min
